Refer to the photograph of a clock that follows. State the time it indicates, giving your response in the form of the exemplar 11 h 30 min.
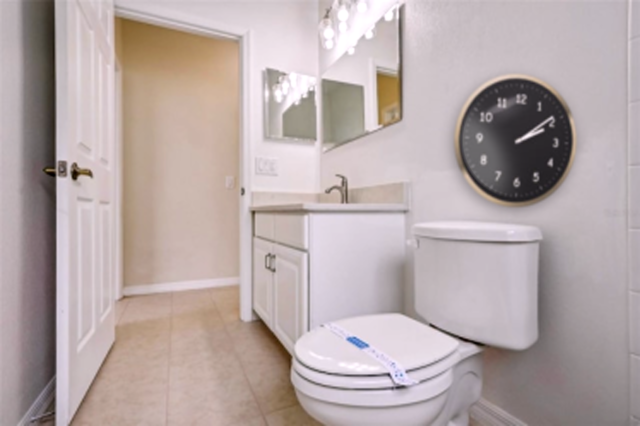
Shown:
2 h 09 min
